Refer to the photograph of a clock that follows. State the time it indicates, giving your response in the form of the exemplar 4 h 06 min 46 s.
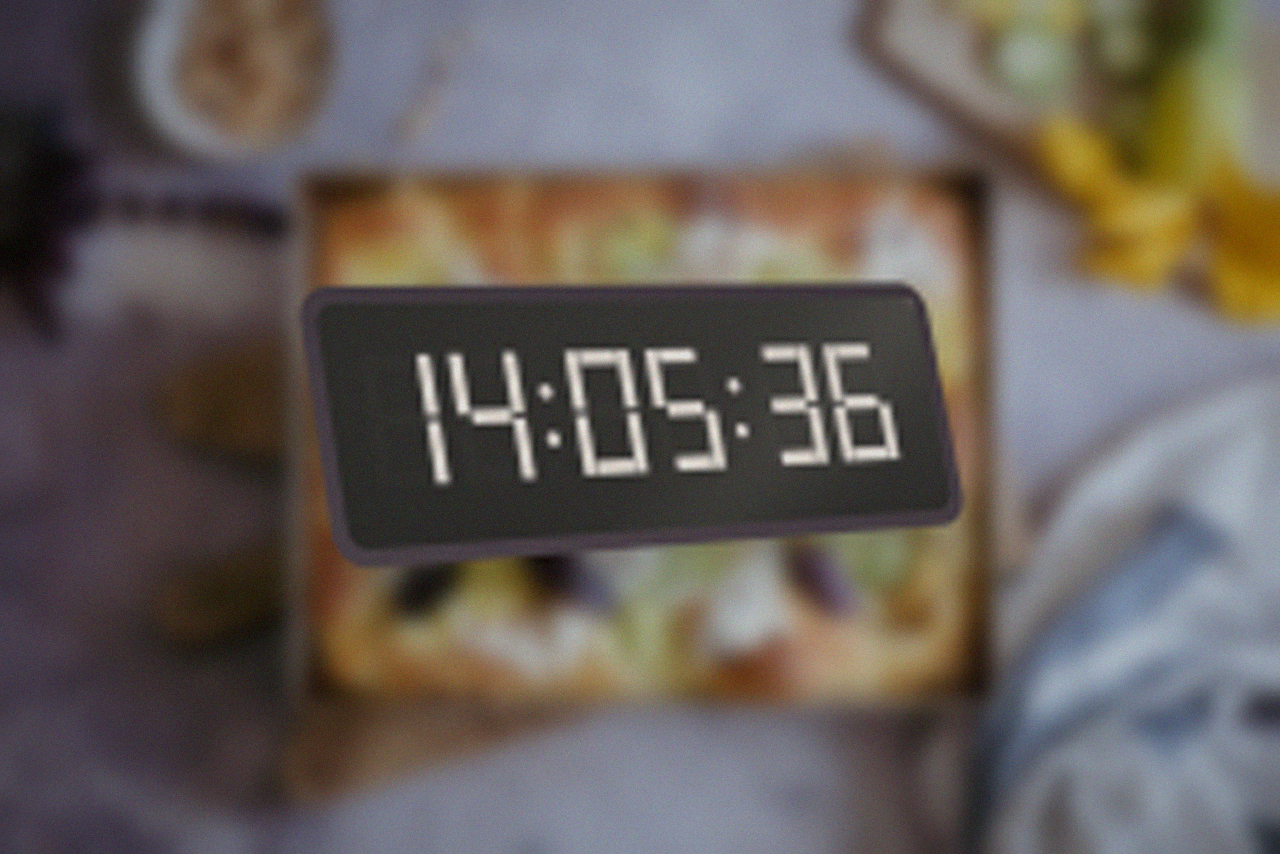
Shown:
14 h 05 min 36 s
